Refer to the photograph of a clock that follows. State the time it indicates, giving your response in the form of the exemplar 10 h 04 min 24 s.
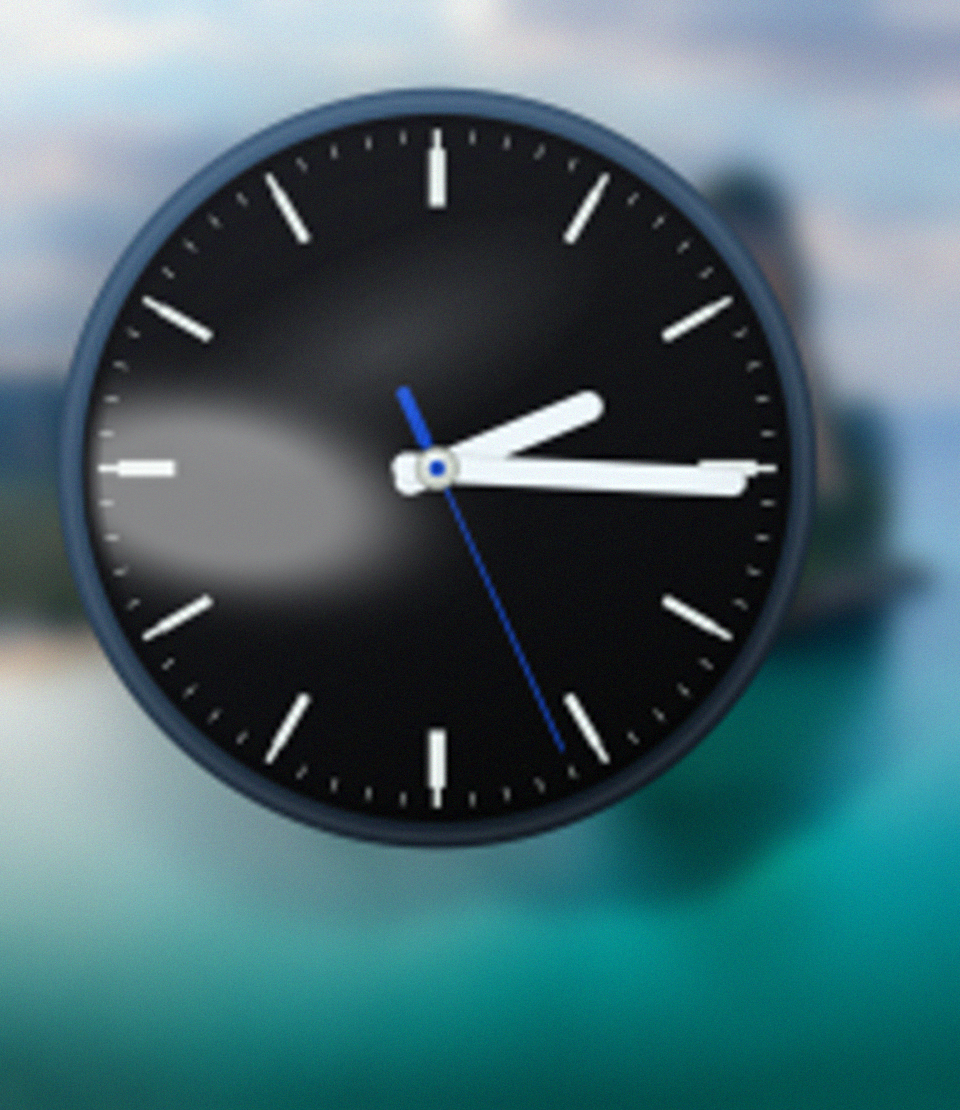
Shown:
2 h 15 min 26 s
